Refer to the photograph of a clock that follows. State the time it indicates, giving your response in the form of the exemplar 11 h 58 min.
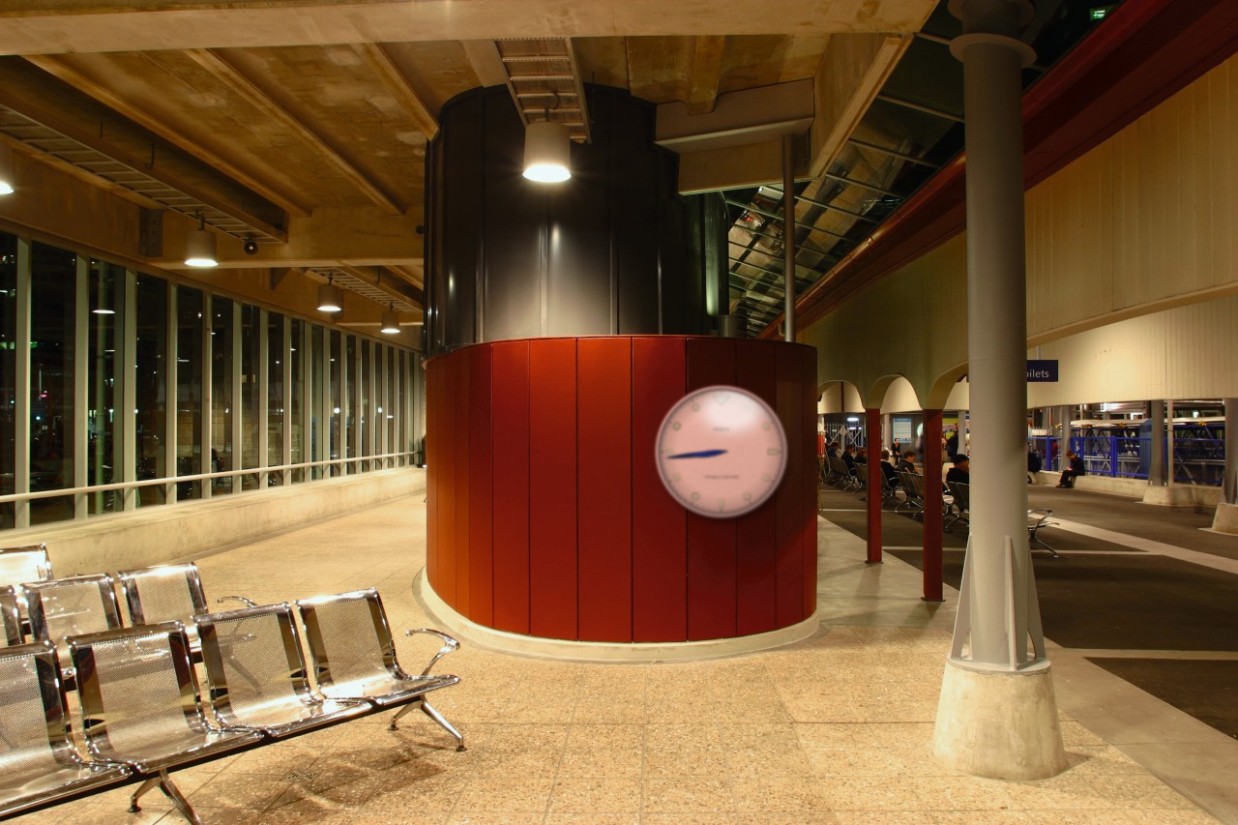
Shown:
8 h 44 min
